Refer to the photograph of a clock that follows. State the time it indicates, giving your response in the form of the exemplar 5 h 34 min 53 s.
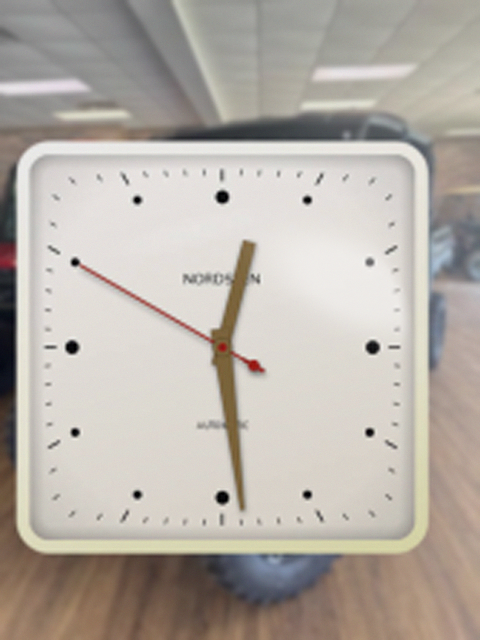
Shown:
12 h 28 min 50 s
